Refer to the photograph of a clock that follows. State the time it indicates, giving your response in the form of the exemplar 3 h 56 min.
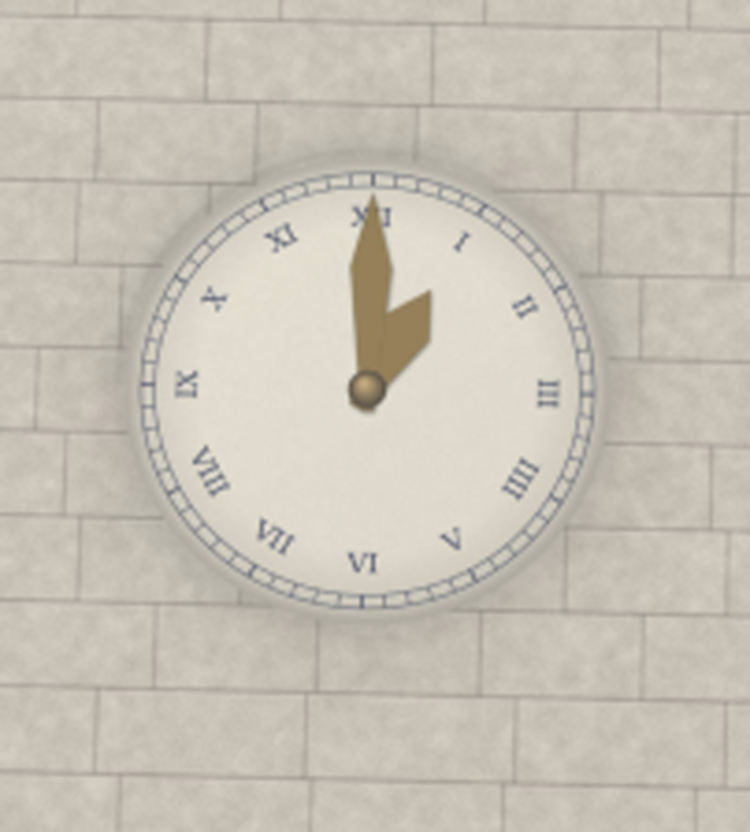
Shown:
1 h 00 min
